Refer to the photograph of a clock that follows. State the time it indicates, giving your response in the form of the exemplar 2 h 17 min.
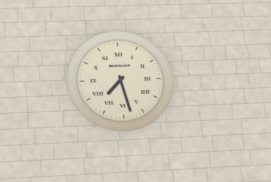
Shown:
7 h 28 min
